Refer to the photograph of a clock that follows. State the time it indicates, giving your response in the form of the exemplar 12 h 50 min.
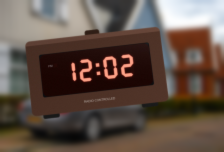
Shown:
12 h 02 min
